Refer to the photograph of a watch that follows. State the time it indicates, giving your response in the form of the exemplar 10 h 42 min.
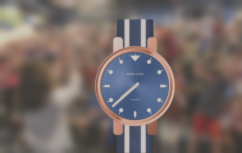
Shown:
7 h 38 min
